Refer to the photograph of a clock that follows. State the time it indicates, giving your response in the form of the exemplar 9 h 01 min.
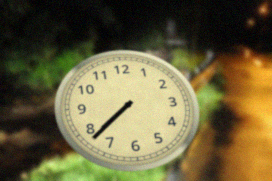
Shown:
7 h 38 min
